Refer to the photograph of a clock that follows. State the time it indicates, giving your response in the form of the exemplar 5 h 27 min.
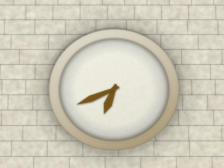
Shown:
6 h 41 min
